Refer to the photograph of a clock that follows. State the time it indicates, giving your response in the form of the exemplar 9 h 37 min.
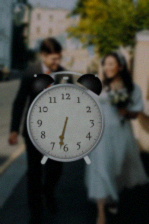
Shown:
6 h 32 min
